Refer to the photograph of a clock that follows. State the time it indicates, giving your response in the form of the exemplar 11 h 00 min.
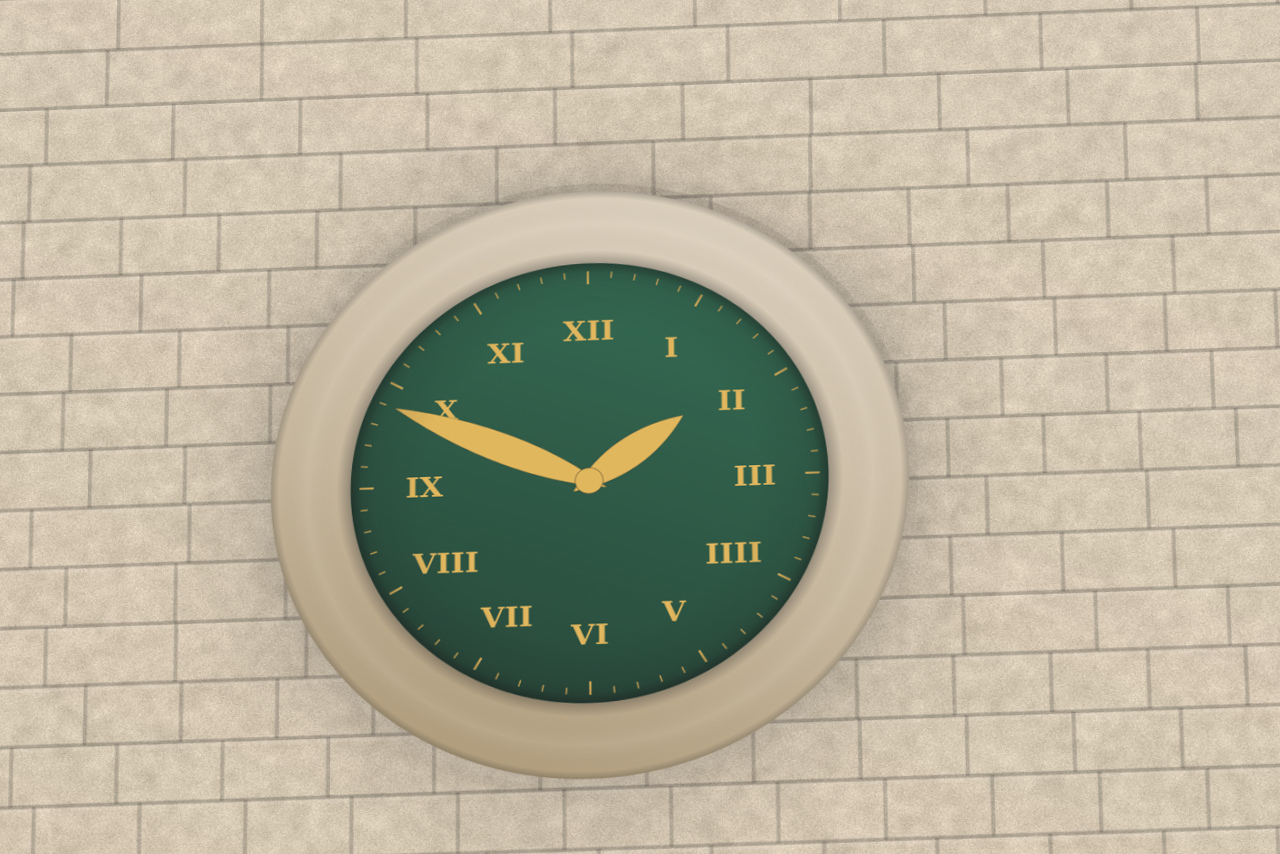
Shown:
1 h 49 min
